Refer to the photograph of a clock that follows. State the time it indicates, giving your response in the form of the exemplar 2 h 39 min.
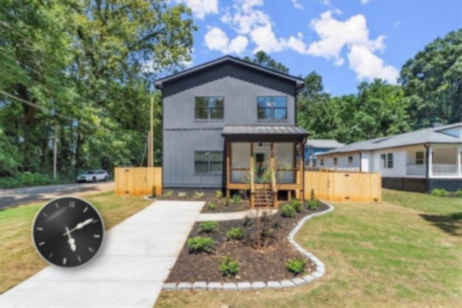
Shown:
5 h 09 min
